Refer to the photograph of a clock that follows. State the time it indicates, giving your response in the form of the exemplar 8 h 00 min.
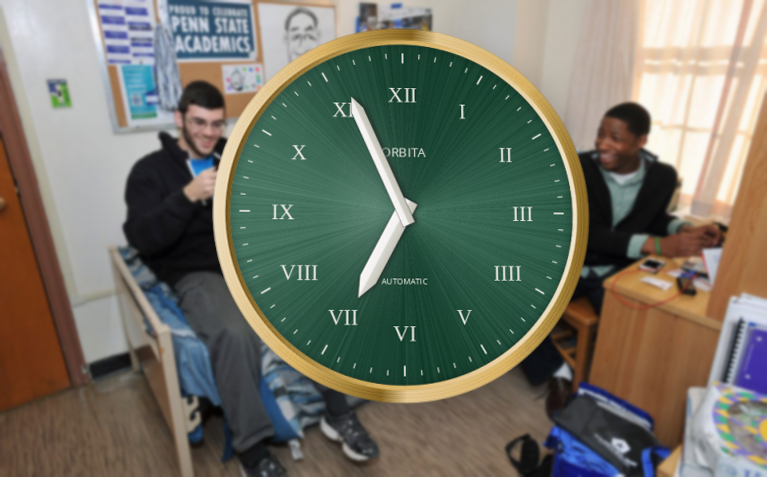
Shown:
6 h 56 min
